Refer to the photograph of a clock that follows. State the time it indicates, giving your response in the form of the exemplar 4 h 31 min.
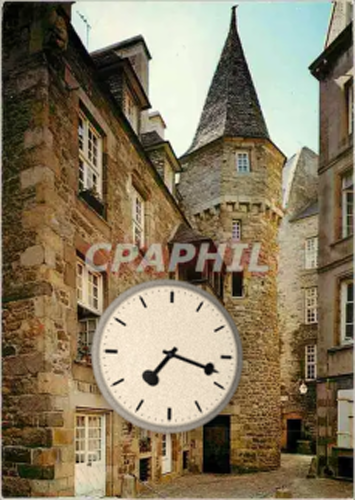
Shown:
7 h 18 min
